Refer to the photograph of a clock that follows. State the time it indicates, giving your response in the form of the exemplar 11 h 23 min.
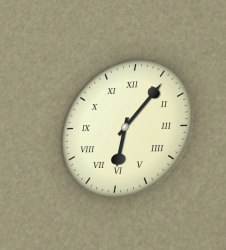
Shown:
6 h 06 min
